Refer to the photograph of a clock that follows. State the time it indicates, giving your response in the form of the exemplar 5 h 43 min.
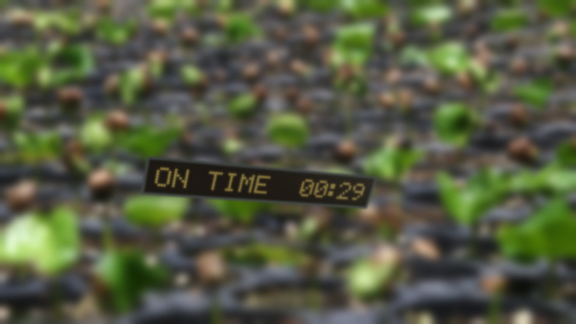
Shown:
0 h 29 min
